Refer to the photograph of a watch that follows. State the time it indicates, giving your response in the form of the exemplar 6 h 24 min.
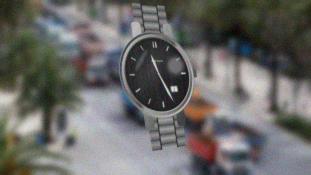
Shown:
11 h 26 min
